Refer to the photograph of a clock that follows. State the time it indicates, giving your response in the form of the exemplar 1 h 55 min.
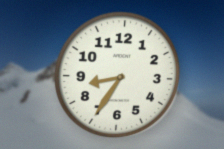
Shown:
8 h 35 min
